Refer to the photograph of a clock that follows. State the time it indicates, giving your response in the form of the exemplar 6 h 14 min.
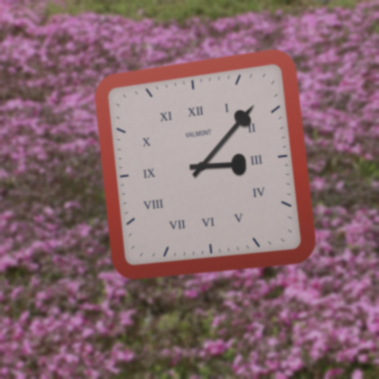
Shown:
3 h 08 min
